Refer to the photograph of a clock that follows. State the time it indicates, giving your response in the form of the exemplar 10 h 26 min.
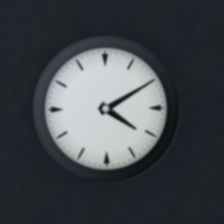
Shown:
4 h 10 min
